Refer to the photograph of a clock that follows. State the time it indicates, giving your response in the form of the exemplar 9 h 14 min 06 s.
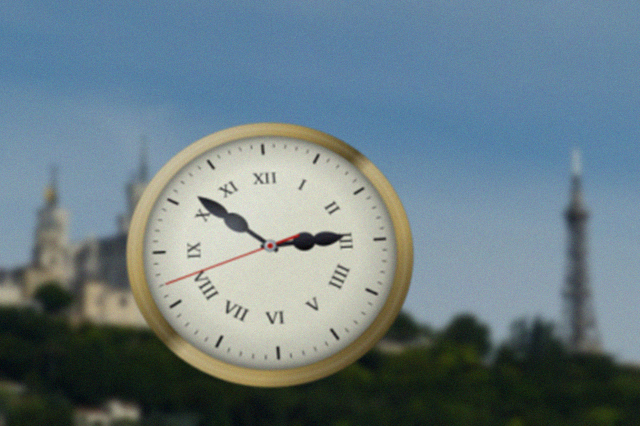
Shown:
2 h 51 min 42 s
